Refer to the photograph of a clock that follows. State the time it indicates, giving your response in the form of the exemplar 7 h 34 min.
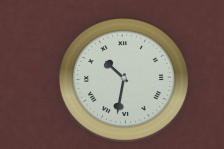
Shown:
10 h 32 min
